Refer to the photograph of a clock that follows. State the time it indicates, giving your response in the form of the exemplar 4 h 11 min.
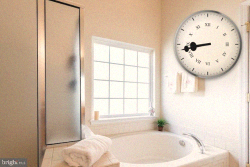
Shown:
8 h 43 min
